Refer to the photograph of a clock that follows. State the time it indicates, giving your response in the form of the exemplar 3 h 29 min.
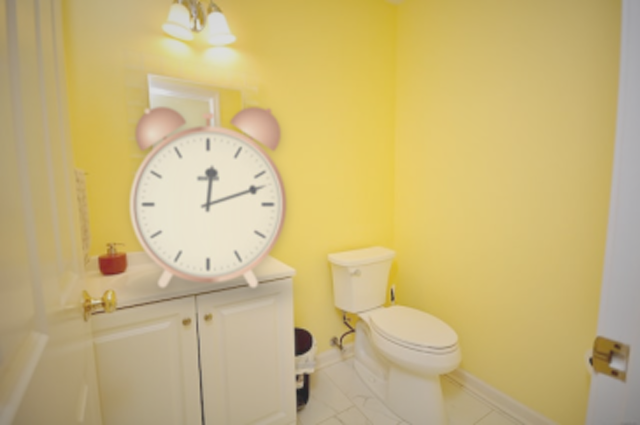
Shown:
12 h 12 min
